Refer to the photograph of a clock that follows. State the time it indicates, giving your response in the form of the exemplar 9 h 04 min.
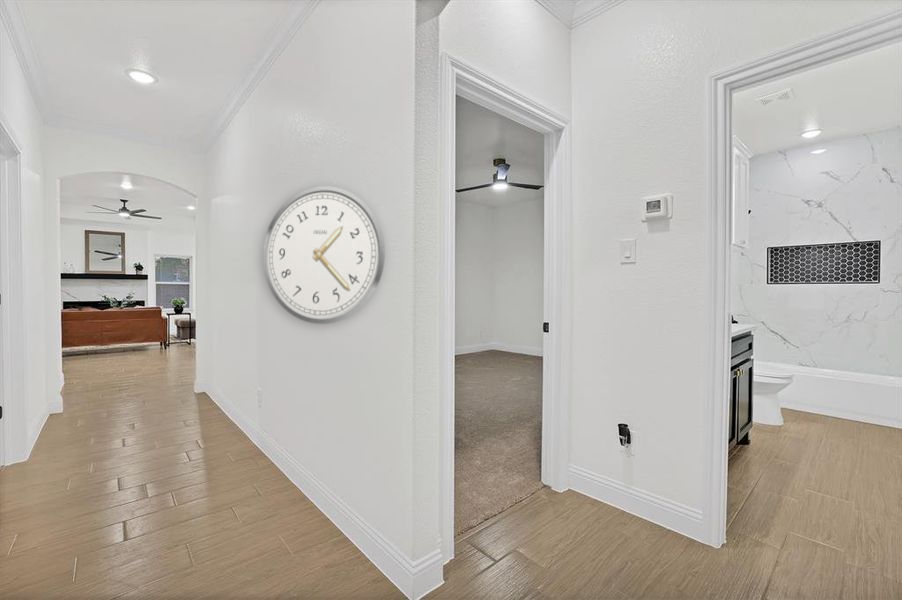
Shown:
1 h 22 min
